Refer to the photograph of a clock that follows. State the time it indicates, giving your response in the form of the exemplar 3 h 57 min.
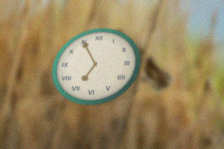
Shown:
6 h 55 min
